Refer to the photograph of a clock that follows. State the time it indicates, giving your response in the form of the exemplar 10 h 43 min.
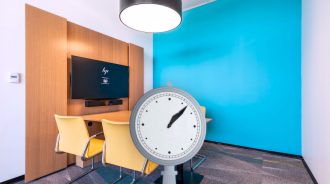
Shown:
1 h 07 min
